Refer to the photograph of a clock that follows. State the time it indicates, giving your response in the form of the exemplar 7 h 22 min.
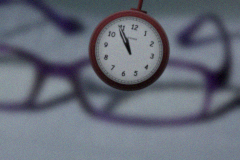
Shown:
10 h 54 min
